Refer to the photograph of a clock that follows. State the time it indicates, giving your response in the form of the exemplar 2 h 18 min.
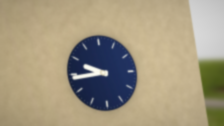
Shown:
9 h 44 min
